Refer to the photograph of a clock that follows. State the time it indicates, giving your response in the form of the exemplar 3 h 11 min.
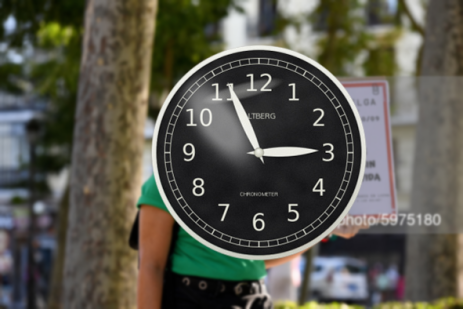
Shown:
2 h 56 min
